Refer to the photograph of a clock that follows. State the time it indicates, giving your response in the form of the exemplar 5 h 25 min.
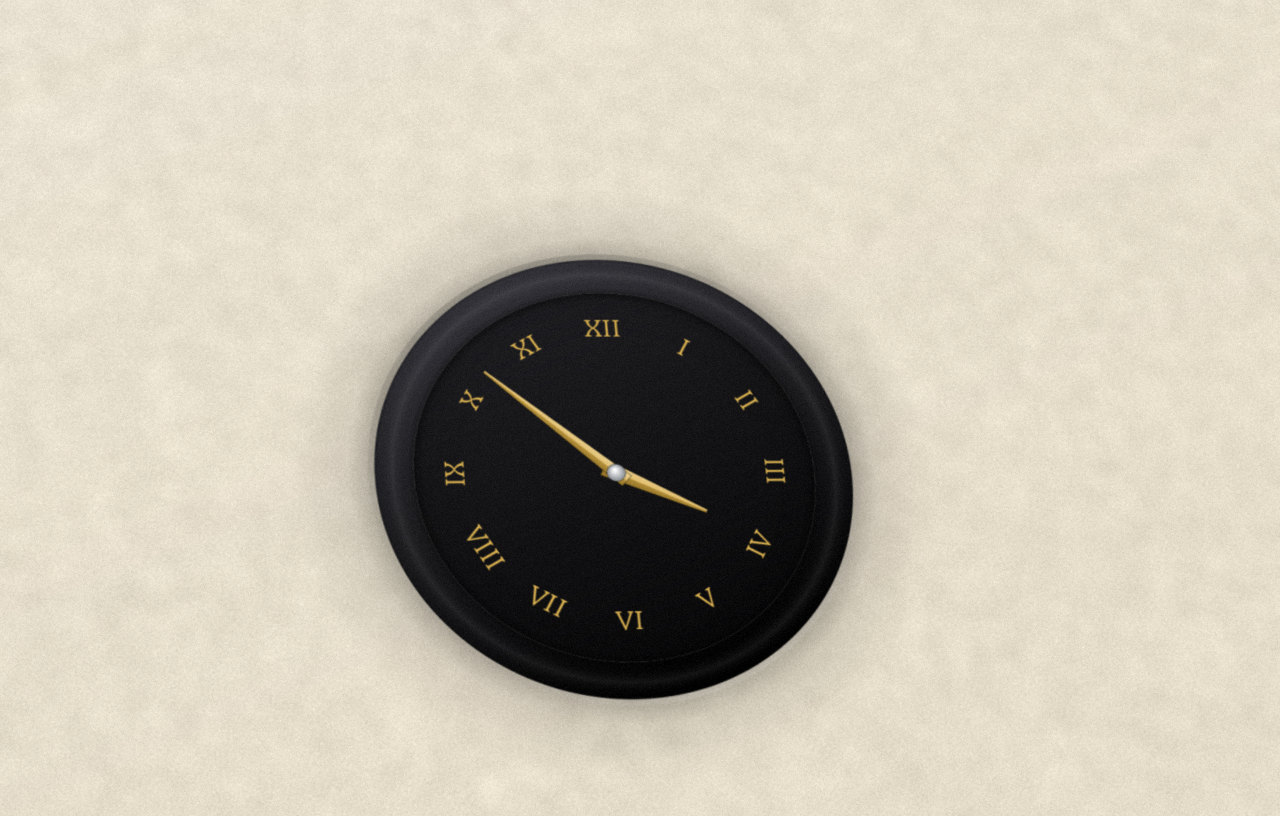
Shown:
3 h 52 min
